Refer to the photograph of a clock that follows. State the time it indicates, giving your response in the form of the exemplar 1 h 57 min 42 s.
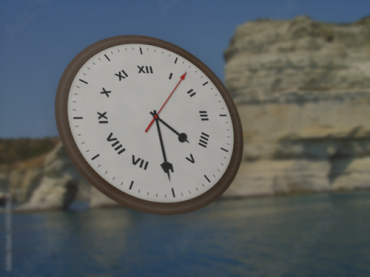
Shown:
4 h 30 min 07 s
